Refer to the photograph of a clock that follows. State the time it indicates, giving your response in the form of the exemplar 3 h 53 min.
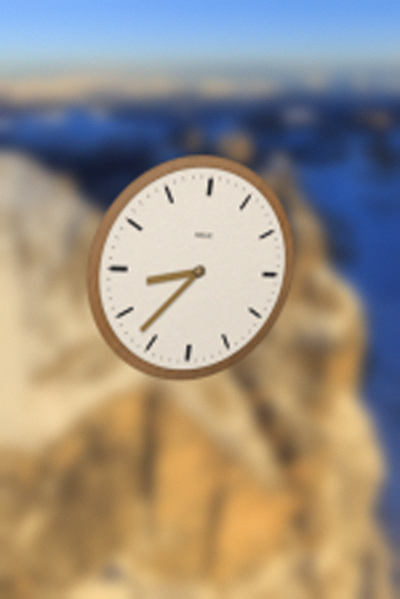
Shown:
8 h 37 min
